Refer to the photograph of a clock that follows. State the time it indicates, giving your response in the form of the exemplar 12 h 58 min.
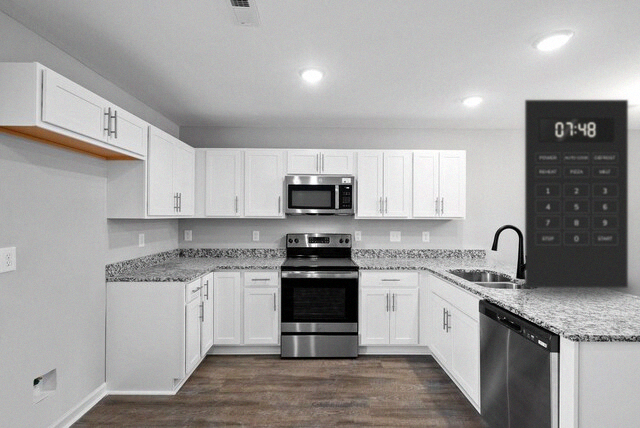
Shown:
7 h 48 min
